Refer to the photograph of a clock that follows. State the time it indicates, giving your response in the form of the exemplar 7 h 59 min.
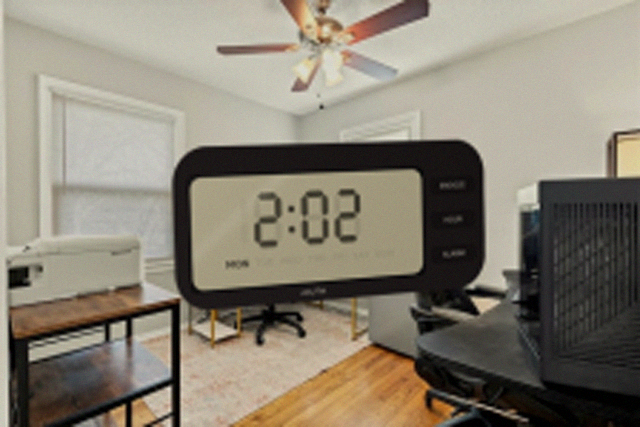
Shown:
2 h 02 min
